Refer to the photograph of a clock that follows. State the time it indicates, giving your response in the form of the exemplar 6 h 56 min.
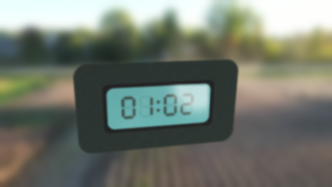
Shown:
1 h 02 min
